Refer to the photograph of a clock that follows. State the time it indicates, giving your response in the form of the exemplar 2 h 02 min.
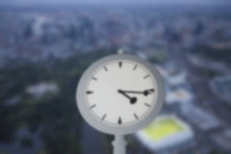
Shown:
4 h 16 min
